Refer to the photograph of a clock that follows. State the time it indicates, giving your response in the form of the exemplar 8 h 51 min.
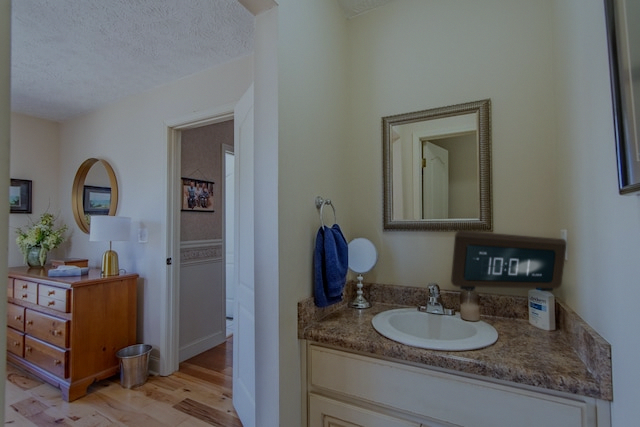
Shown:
10 h 01 min
